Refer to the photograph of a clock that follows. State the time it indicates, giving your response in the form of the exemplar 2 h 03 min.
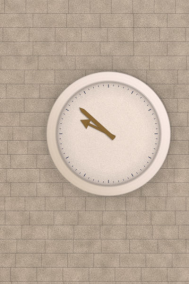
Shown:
9 h 52 min
